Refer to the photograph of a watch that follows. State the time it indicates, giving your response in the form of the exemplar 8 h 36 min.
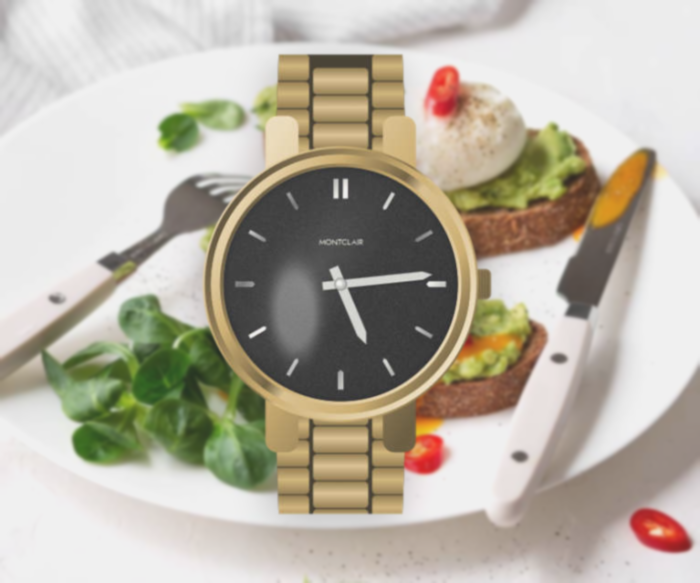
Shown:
5 h 14 min
